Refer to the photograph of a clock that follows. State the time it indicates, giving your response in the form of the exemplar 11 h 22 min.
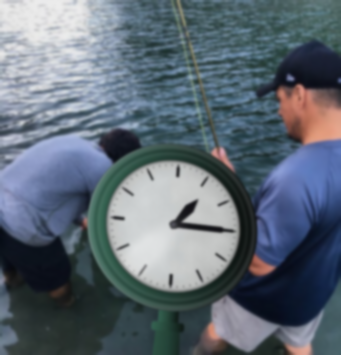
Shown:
1 h 15 min
